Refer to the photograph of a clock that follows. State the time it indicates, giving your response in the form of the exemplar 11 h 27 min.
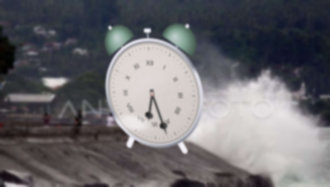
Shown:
6 h 27 min
